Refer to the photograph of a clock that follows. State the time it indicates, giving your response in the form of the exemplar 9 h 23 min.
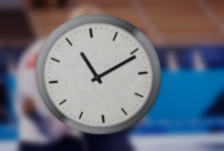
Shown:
11 h 11 min
